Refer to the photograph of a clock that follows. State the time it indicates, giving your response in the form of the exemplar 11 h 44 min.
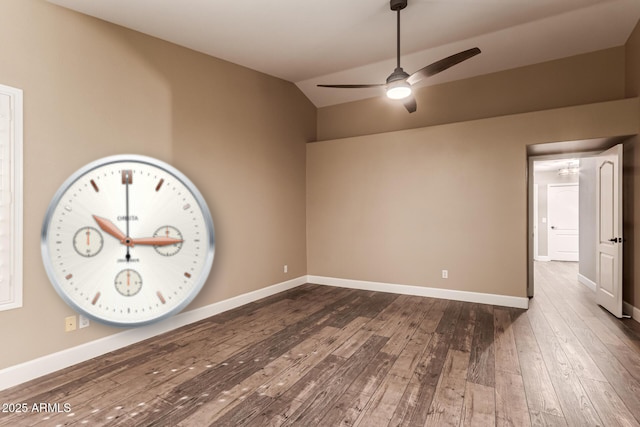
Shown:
10 h 15 min
